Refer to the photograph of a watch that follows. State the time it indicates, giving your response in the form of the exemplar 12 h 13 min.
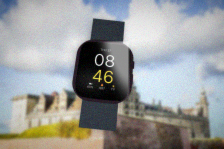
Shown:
8 h 46 min
